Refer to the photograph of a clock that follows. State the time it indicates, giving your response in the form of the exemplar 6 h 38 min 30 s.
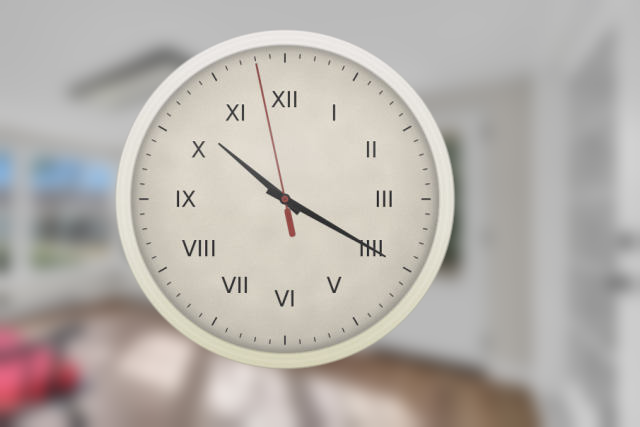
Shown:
10 h 19 min 58 s
